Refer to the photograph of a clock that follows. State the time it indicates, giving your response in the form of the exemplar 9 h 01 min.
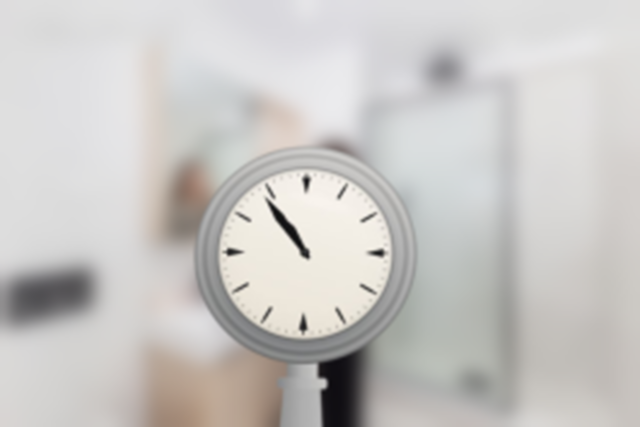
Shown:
10 h 54 min
